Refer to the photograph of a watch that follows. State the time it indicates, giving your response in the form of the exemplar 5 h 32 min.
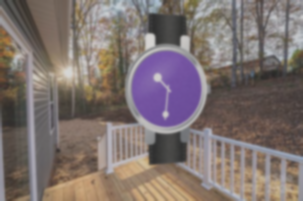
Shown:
10 h 31 min
